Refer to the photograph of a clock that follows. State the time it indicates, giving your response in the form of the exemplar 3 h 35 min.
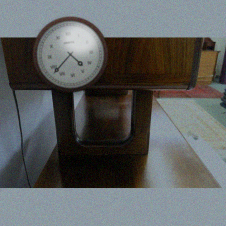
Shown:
4 h 38 min
